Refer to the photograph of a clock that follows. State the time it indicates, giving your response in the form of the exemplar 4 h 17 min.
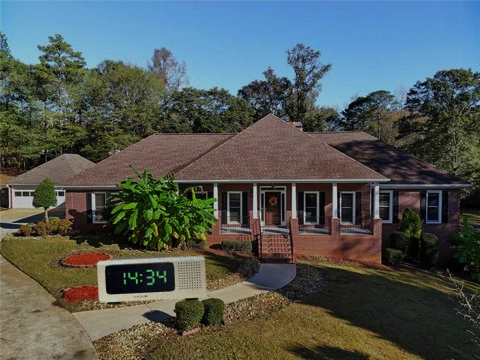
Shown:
14 h 34 min
